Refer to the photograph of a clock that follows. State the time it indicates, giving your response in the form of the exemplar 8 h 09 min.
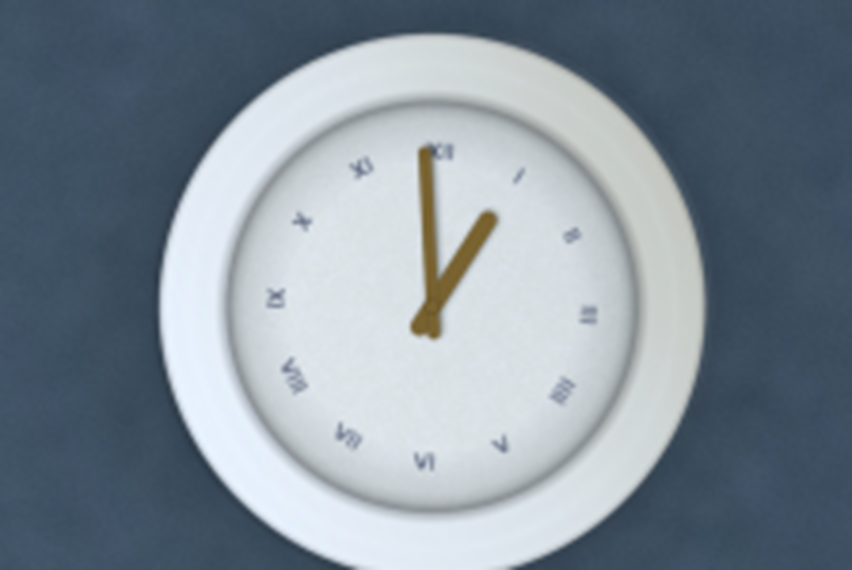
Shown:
12 h 59 min
